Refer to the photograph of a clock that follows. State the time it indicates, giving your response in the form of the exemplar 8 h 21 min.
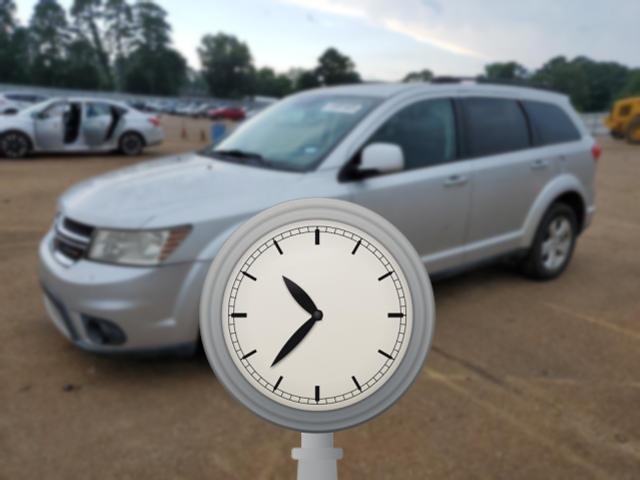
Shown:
10 h 37 min
